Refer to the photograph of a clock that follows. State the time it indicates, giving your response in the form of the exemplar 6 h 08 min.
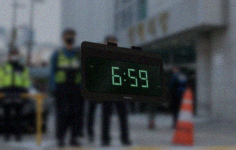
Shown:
6 h 59 min
